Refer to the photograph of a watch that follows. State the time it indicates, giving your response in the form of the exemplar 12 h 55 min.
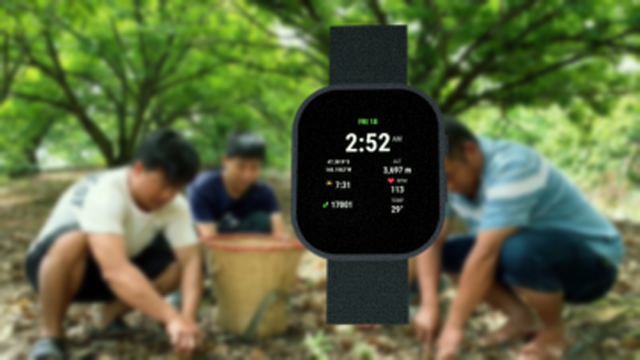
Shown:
2 h 52 min
